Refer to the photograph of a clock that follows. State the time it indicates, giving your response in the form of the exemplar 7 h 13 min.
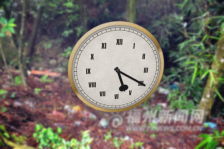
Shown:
5 h 20 min
